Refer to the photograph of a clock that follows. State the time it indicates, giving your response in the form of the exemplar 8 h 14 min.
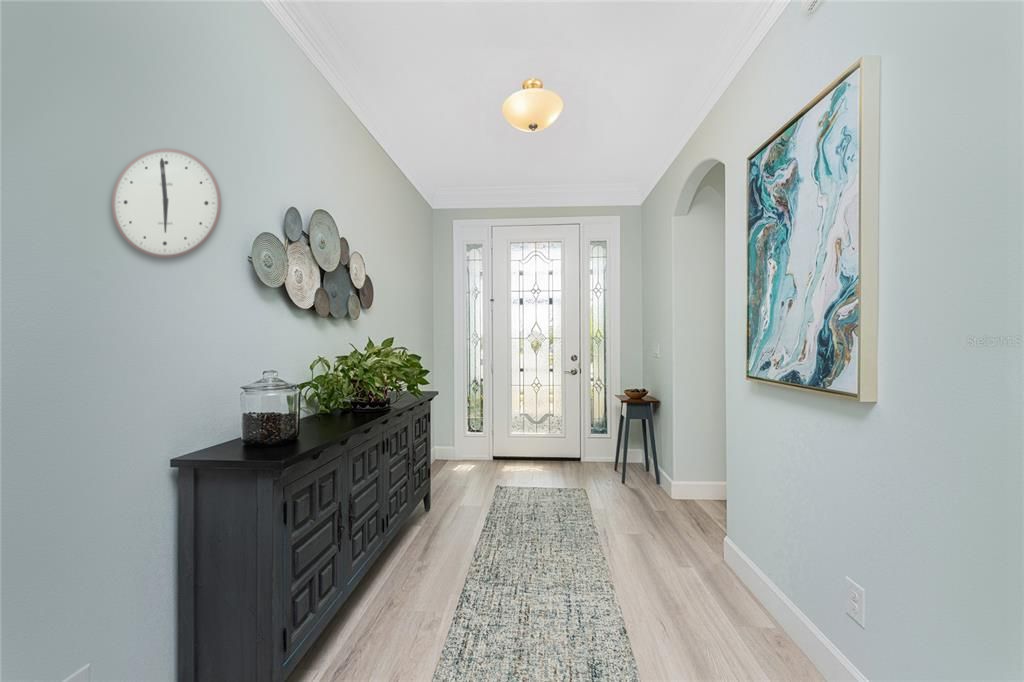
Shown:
5 h 59 min
